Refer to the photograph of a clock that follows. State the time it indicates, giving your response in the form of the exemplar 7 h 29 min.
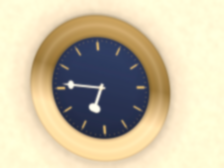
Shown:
6 h 46 min
